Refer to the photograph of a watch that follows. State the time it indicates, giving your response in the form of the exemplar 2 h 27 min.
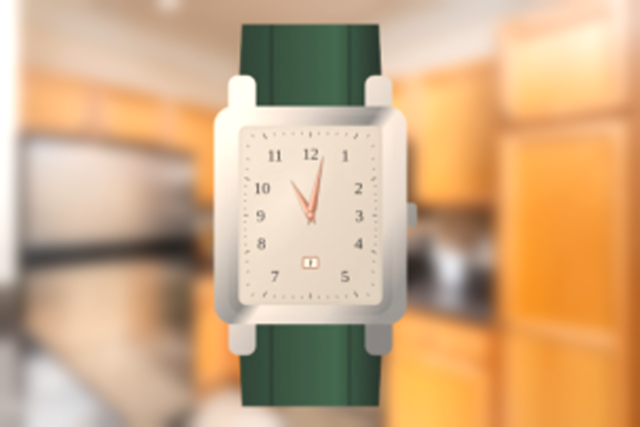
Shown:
11 h 02 min
